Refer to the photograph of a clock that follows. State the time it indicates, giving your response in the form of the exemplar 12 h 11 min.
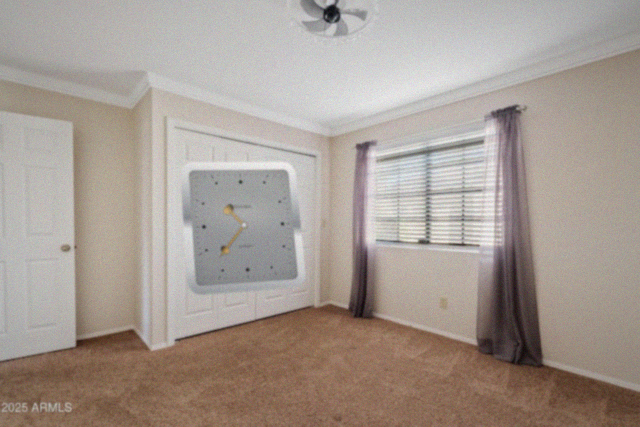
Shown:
10 h 37 min
